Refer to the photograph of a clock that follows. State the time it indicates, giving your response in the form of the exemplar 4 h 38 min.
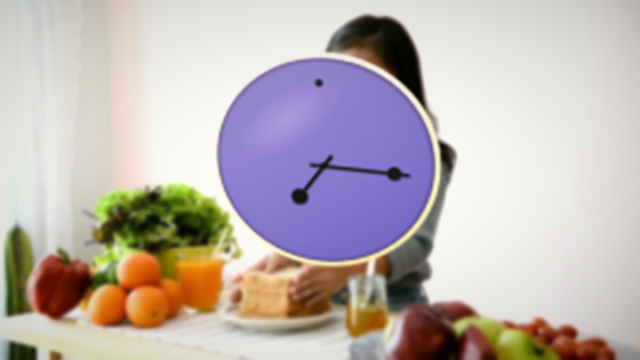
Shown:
7 h 16 min
